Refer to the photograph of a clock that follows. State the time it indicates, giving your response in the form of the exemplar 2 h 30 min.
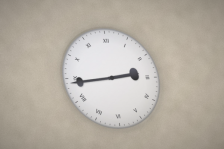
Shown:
2 h 44 min
